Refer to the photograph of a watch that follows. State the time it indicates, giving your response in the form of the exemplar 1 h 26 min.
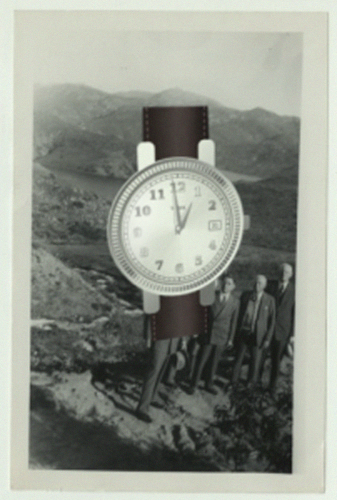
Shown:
12 h 59 min
